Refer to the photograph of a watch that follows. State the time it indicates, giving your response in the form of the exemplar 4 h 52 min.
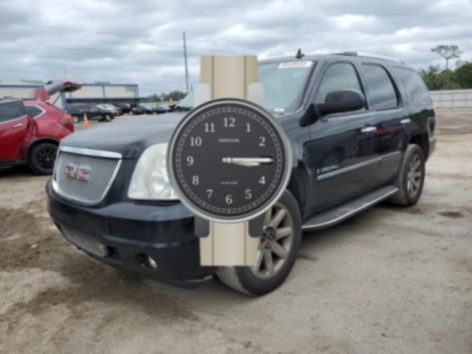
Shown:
3 h 15 min
